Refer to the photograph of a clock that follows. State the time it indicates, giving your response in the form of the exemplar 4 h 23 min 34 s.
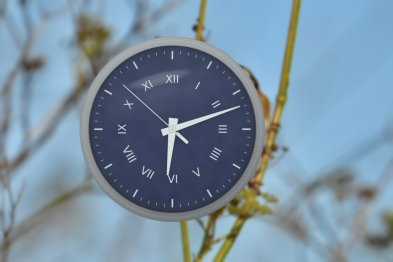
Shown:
6 h 11 min 52 s
